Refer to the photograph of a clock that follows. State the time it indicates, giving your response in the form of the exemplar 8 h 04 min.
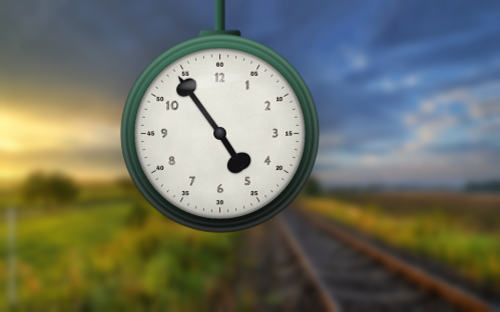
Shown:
4 h 54 min
